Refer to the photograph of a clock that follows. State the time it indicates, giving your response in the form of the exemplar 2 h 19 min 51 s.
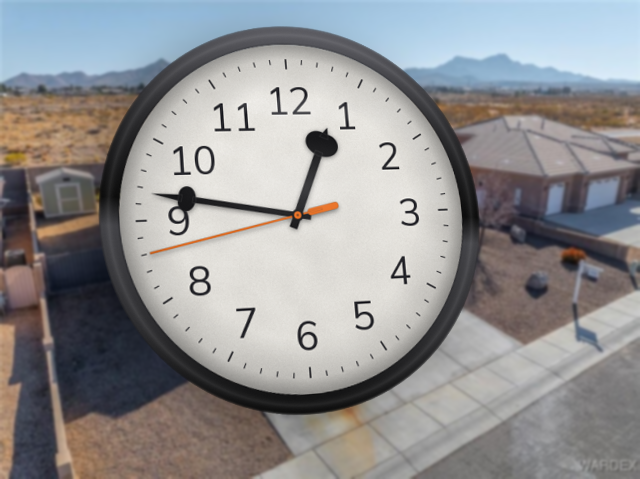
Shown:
12 h 46 min 43 s
